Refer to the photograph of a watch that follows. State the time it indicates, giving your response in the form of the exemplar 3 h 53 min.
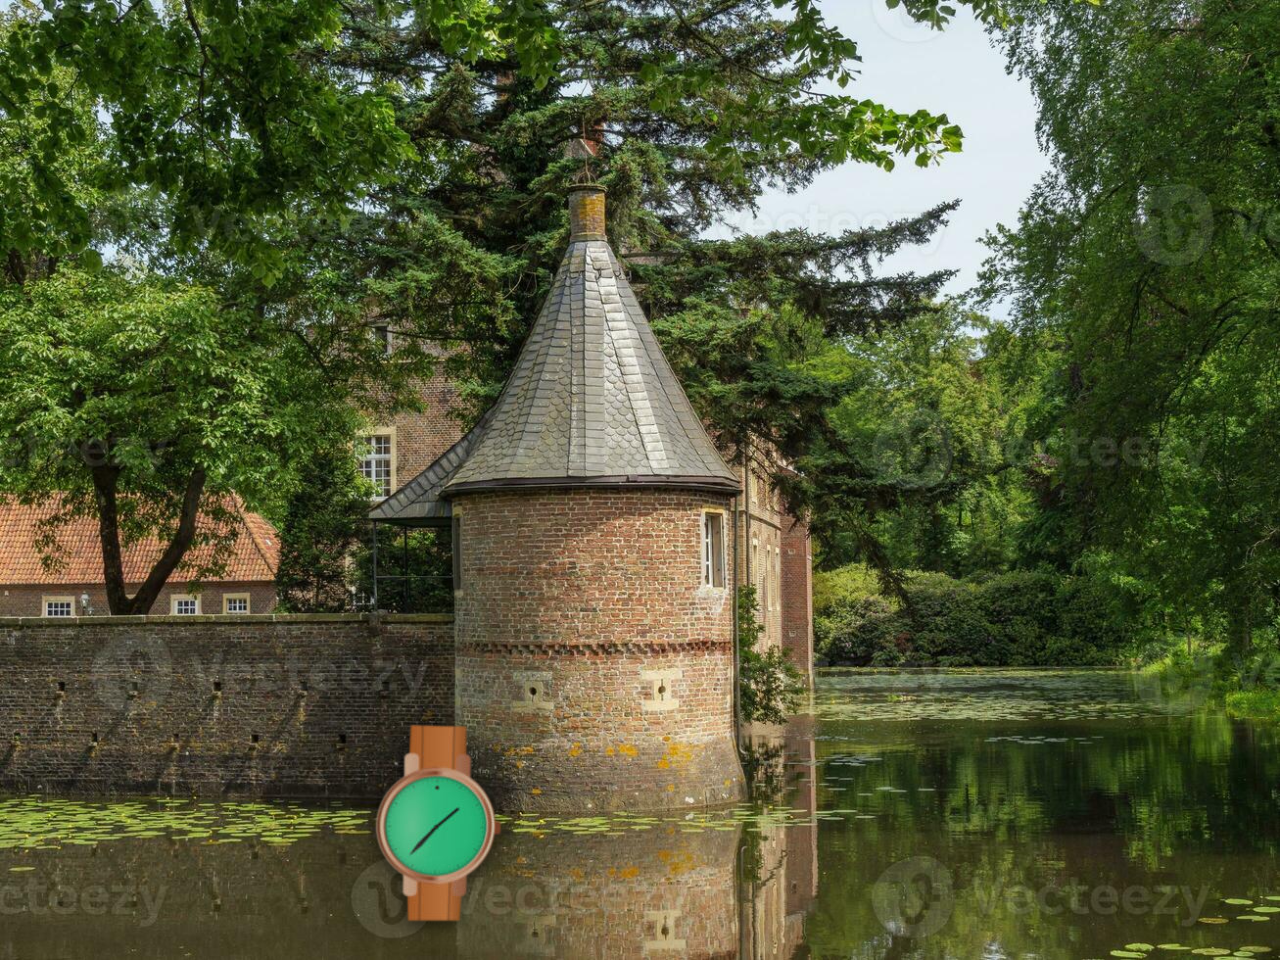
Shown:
1 h 37 min
